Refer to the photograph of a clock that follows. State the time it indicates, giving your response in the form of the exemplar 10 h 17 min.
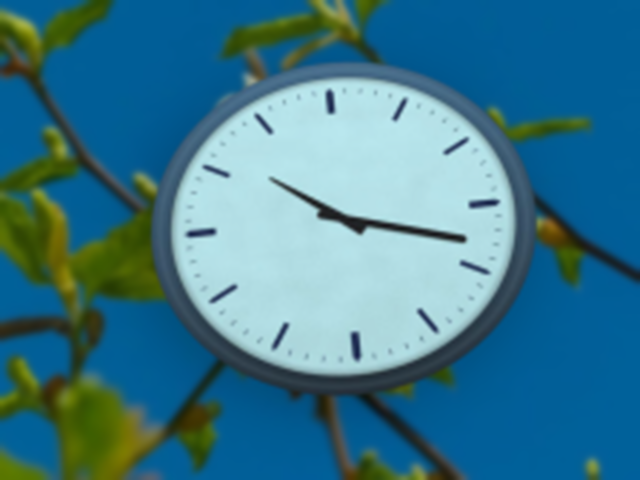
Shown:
10 h 18 min
